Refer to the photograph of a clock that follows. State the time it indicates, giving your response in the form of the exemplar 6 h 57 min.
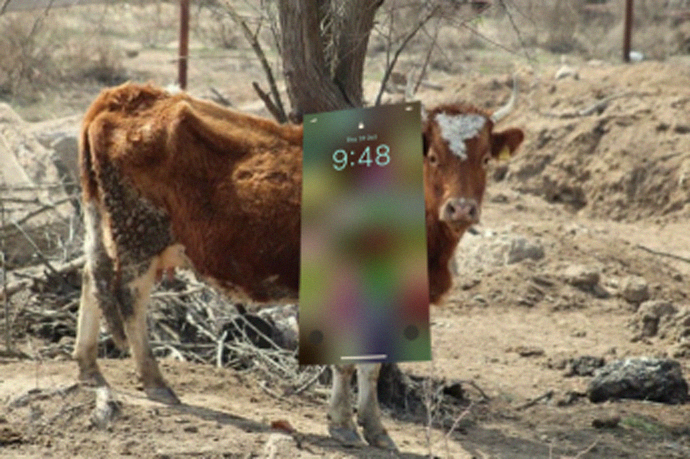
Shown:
9 h 48 min
